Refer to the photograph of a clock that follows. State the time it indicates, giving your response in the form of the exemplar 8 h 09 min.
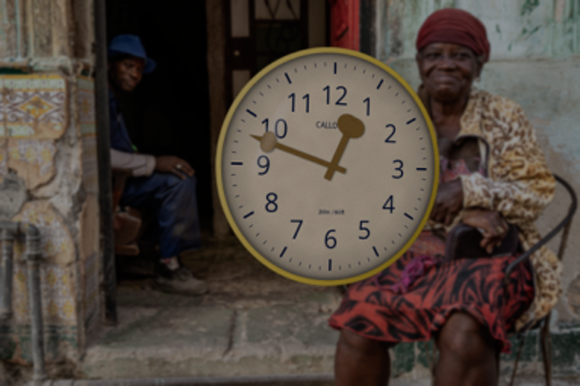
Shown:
12 h 48 min
